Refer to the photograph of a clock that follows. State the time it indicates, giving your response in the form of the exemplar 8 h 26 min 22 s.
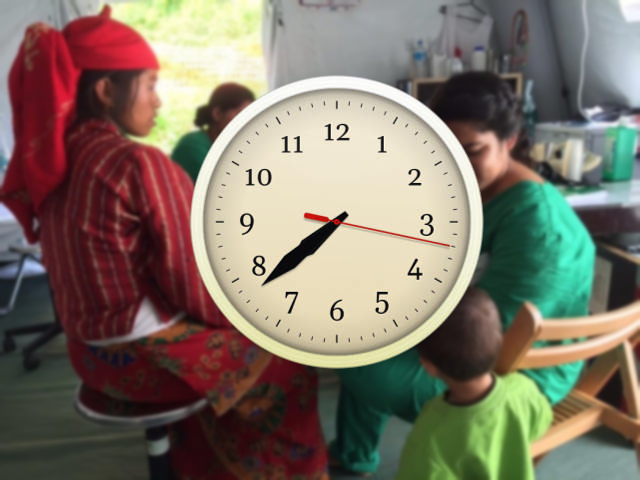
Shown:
7 h 38 min 17 s
